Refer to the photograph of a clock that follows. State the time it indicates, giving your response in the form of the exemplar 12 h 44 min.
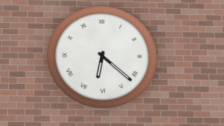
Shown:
6 h 22 min
